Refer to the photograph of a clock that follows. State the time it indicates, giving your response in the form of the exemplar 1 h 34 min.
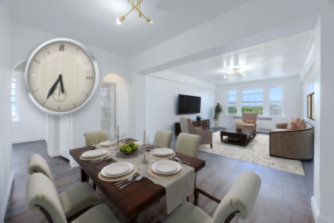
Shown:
5 h 35 min
